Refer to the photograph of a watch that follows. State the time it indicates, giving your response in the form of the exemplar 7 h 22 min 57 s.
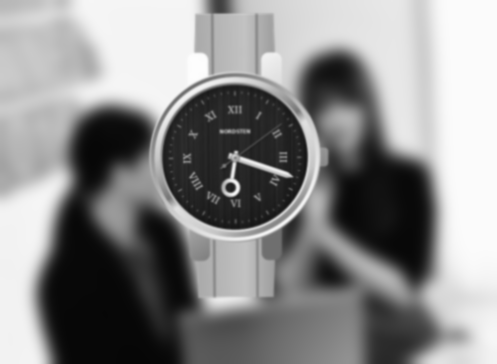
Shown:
6 h 18 min 09 s
